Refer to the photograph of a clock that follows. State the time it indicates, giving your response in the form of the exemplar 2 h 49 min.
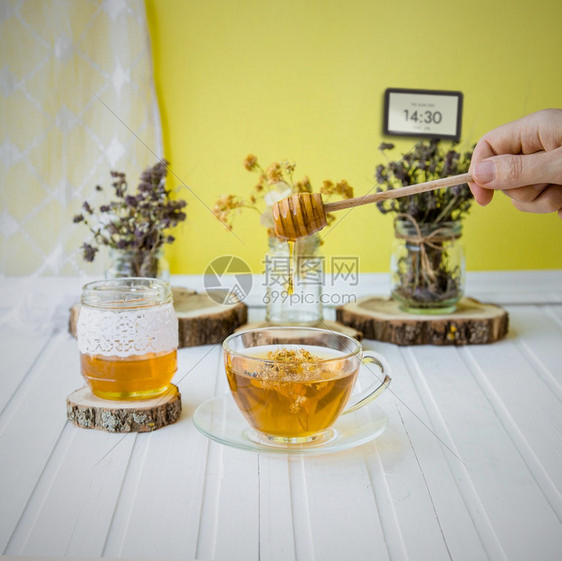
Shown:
14 h 30 min
